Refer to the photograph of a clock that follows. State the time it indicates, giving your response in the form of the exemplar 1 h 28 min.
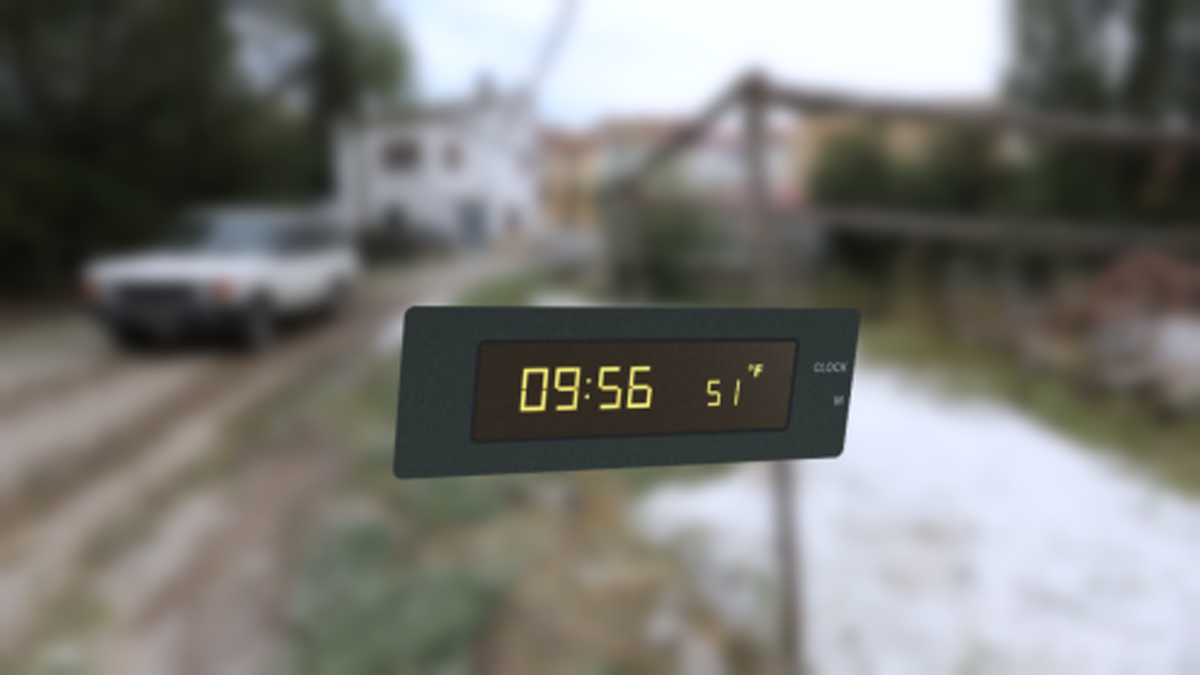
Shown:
9 h 56 min
